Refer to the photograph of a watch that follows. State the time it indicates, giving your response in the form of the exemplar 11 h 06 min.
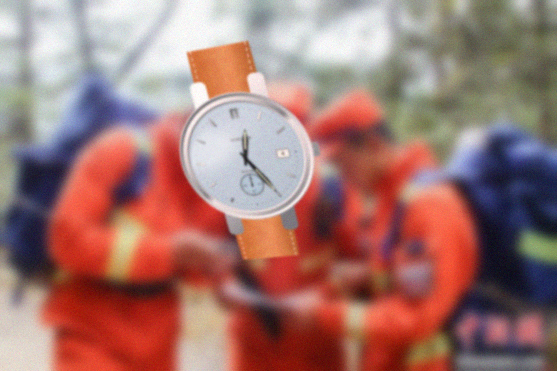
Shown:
12 h 25 min
